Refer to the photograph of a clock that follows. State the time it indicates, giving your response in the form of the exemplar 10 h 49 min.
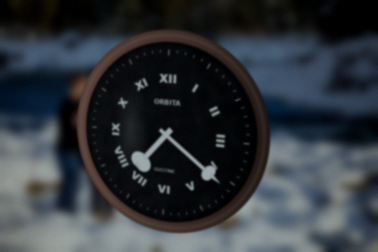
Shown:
7 h 21 min
